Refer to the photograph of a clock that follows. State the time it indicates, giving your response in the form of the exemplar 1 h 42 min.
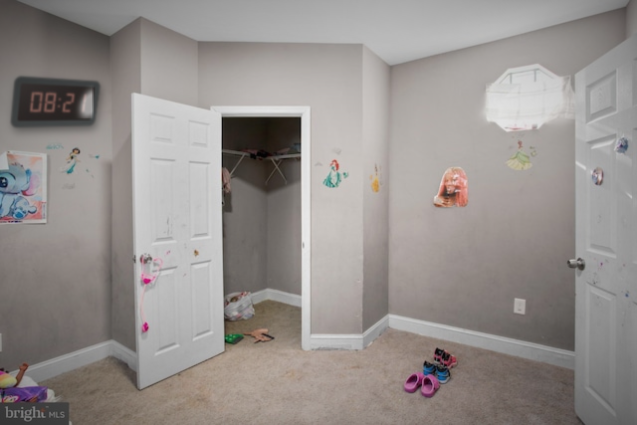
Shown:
8 h 21 min
